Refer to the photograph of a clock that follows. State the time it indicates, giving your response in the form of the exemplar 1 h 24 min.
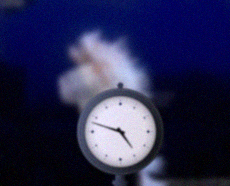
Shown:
4 h 48 min
